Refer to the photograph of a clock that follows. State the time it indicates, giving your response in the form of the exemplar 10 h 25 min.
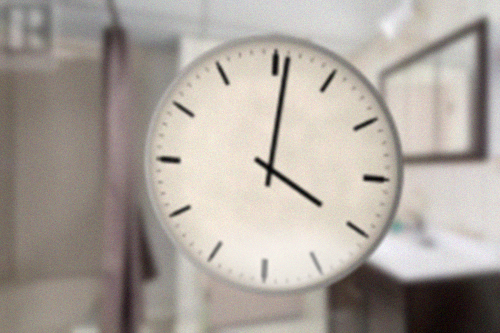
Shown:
4 h 01 min
